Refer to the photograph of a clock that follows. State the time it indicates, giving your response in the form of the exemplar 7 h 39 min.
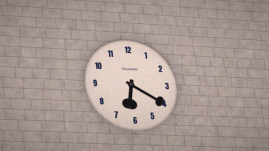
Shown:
6 h 20 min
